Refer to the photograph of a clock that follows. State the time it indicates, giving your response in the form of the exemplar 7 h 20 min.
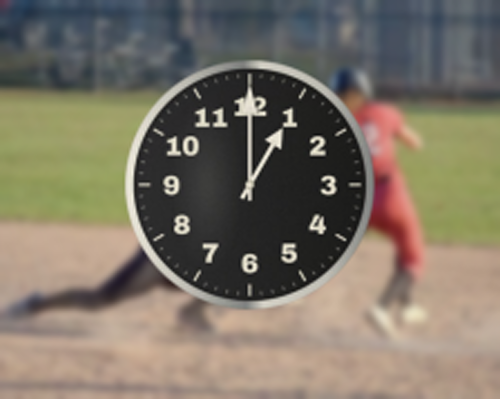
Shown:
1 h 00 min
